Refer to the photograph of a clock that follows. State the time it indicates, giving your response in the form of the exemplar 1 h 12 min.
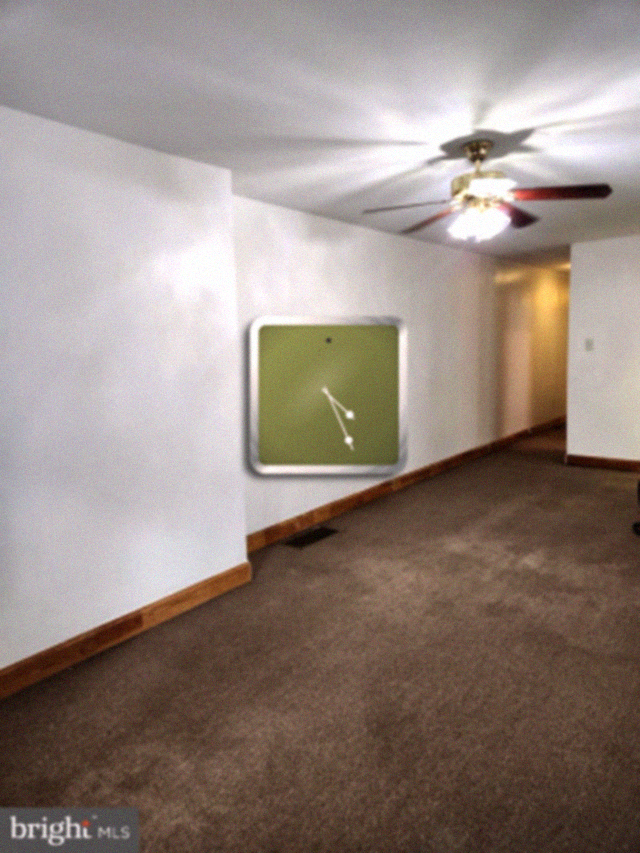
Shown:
4 h 26 min
